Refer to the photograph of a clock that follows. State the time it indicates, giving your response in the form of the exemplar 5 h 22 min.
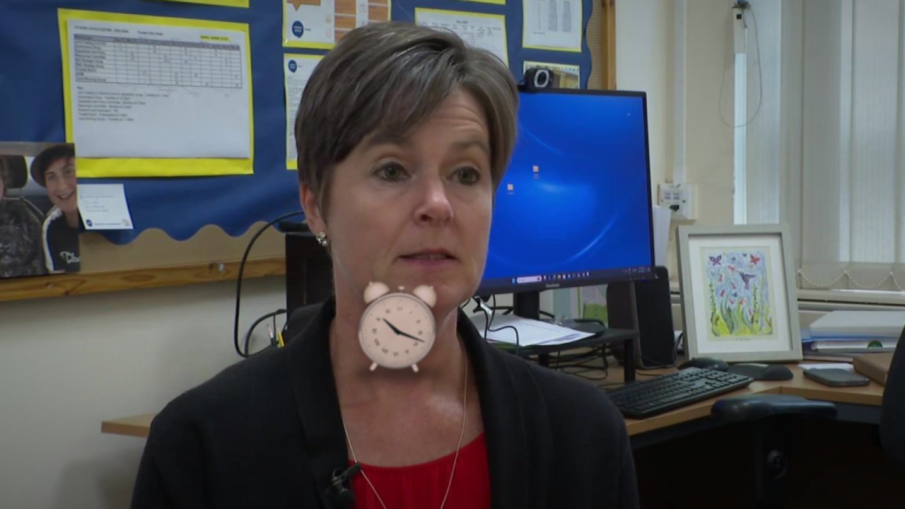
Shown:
10 h 18 min
